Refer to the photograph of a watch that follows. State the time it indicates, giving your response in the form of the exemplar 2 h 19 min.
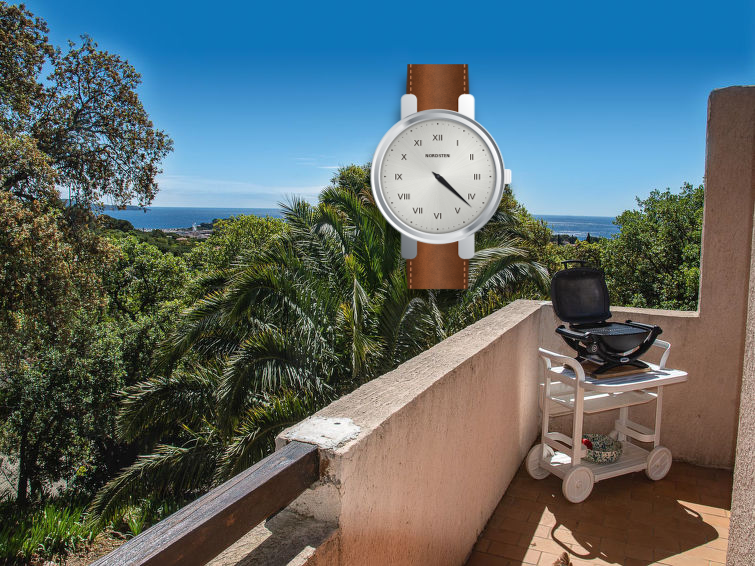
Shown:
4 h 22 min
